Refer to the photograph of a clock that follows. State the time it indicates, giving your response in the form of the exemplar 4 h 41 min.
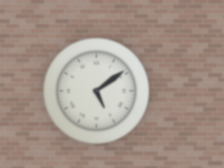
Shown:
5 h 09 min
